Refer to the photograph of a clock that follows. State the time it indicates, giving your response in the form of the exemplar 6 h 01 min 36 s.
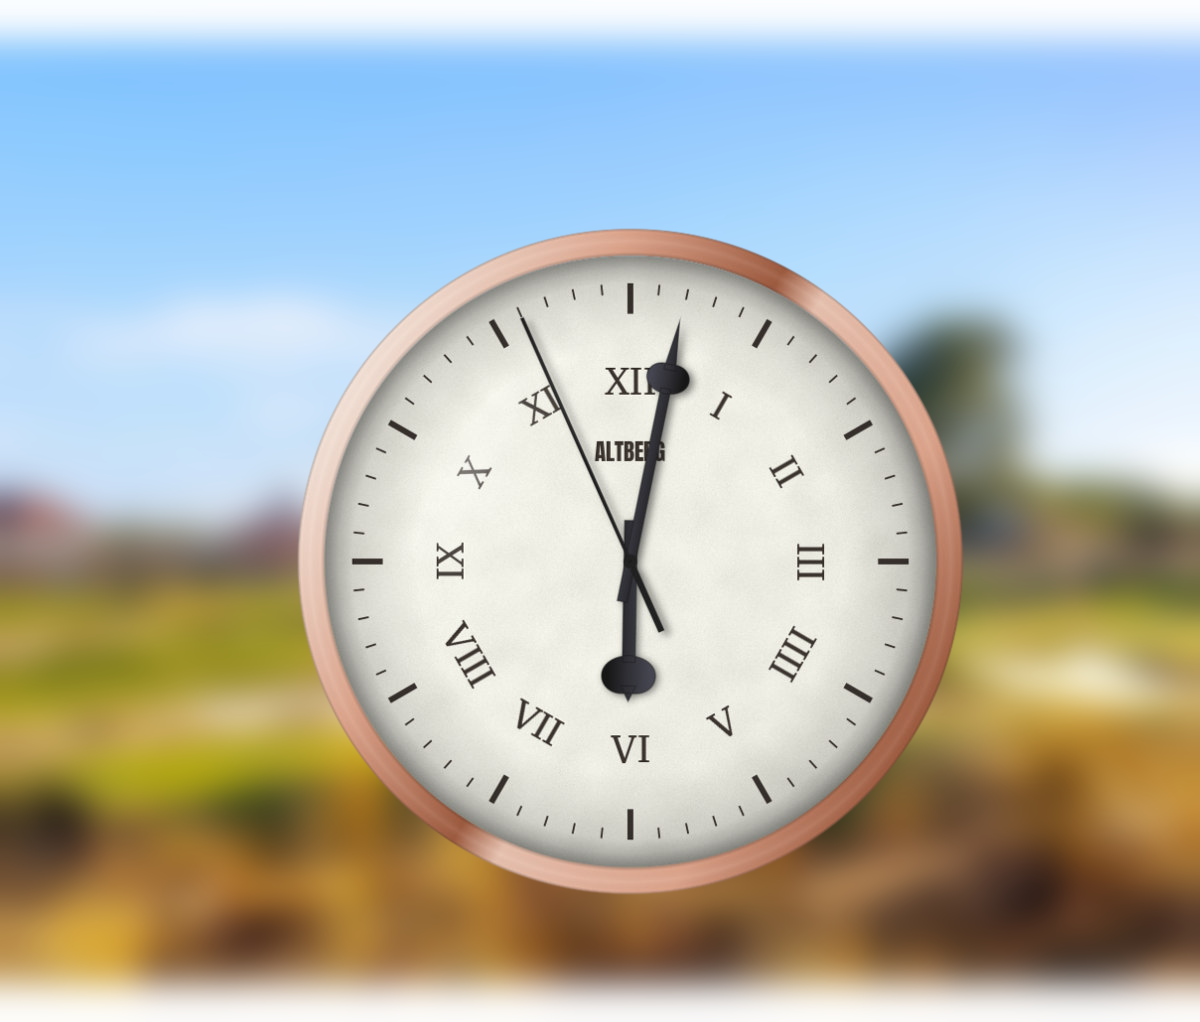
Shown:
6 h 01 min 56 s
